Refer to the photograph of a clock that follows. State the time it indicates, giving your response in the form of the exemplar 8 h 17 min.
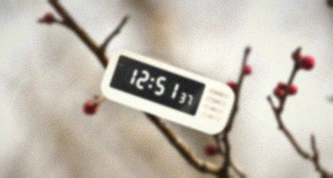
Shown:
12 h 51 min
